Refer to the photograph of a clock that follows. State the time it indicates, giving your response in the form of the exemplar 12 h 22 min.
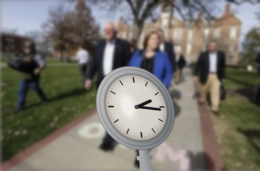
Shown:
2 h 16 min
